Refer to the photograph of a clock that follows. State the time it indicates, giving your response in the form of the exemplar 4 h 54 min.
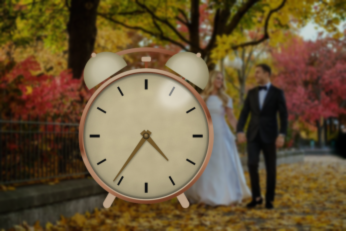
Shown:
4 h 36 min
